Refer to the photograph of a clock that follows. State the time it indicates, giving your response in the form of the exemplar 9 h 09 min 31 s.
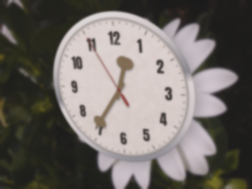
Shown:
12 h 35 min 55 s
